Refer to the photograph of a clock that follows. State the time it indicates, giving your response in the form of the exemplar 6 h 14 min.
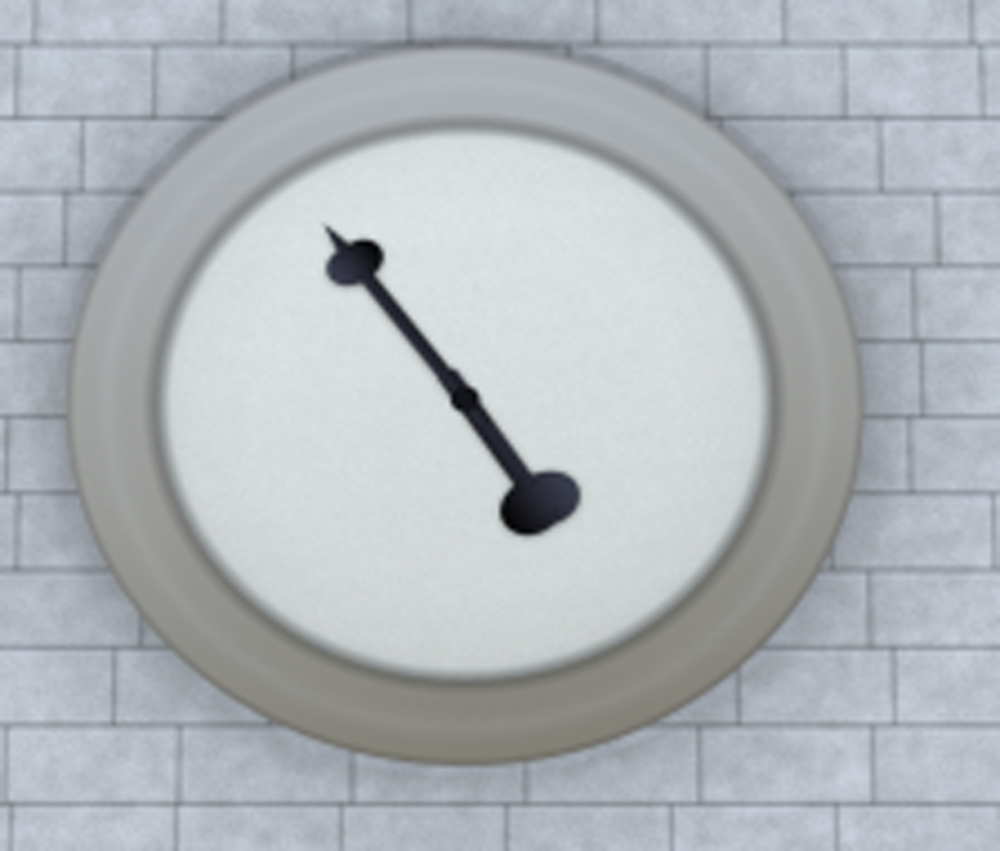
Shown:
4 h 54 min
